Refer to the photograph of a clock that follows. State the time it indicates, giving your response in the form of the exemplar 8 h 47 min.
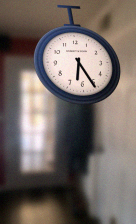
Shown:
6 h 26 min
